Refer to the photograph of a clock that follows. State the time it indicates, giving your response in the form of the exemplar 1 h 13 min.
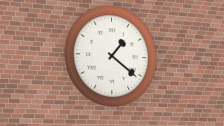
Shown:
1 h 21 min
